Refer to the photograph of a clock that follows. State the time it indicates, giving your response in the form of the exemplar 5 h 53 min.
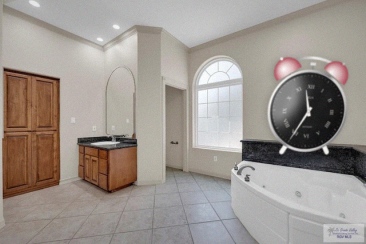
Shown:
11 h 35 min
